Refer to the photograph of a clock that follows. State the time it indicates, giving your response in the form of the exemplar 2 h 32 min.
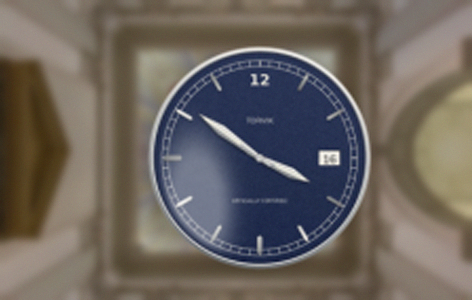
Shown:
3 h 51 min
